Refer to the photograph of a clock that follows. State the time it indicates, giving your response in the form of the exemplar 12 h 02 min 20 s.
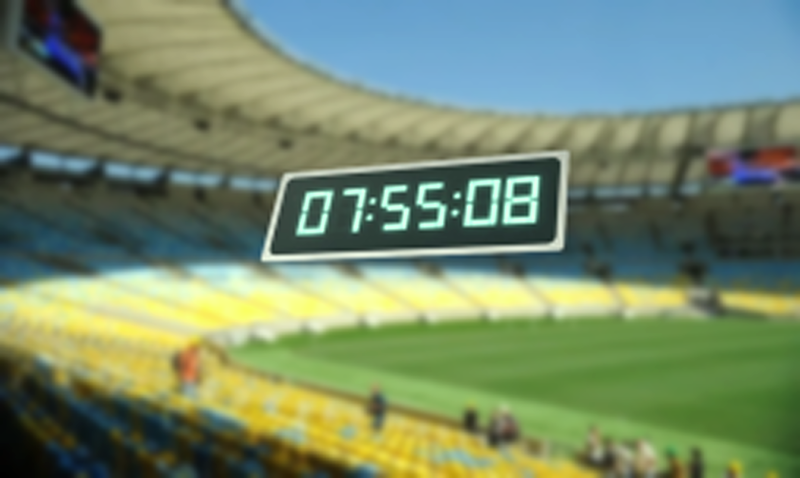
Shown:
7 h 55 min 08 s
